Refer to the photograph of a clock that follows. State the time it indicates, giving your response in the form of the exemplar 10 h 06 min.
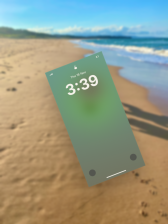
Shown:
3 h 39 min
